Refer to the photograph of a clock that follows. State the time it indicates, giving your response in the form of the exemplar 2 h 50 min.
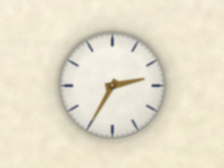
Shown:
2 h 35 min
